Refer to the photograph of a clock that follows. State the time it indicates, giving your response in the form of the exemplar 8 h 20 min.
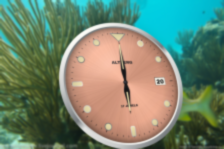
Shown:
6 h 00 min
